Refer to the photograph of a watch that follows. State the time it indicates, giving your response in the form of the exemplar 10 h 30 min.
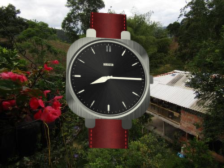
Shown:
8 h 15 min
